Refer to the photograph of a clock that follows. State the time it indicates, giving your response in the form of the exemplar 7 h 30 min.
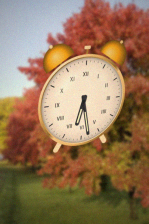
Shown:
6 h 28 min
